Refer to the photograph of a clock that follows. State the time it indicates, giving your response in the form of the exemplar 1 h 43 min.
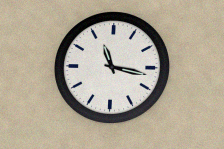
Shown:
11 h 17 min
